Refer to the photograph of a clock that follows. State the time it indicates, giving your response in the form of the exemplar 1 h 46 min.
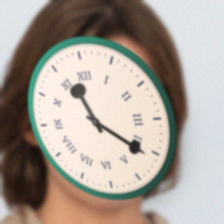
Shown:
11 h 21 min
